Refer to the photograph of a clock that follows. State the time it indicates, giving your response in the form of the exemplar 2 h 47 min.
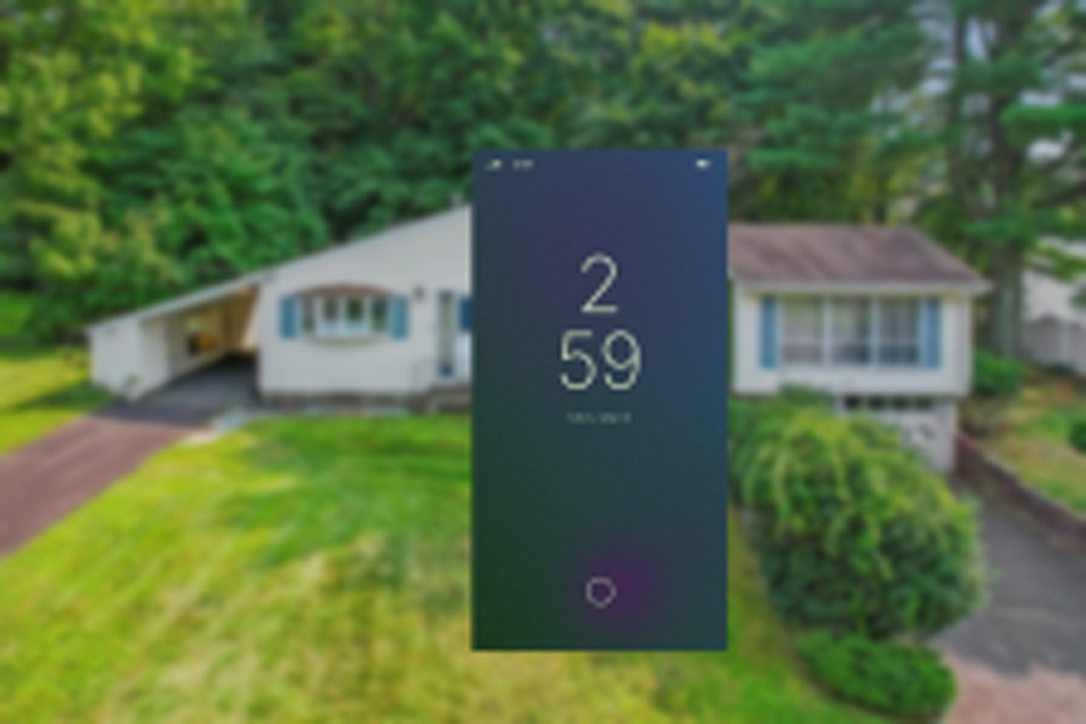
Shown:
2 h 59 min
